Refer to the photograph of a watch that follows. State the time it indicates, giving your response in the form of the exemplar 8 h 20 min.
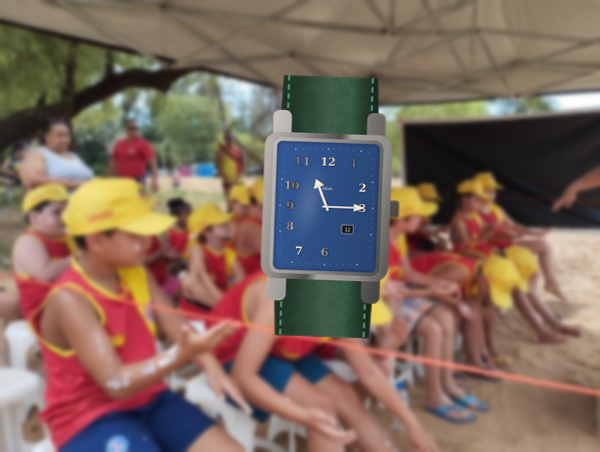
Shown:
11 h 15 min
